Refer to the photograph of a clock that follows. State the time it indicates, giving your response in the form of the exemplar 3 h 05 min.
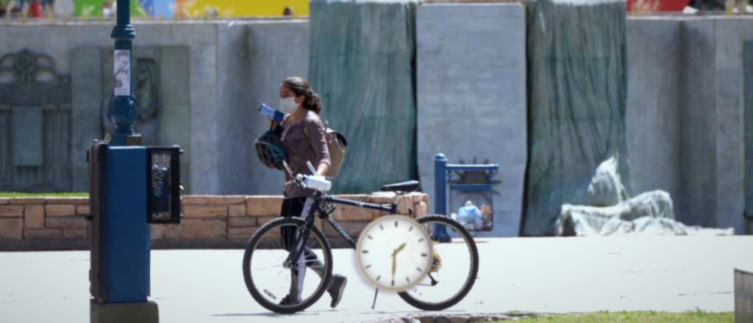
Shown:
1 h 30 min
